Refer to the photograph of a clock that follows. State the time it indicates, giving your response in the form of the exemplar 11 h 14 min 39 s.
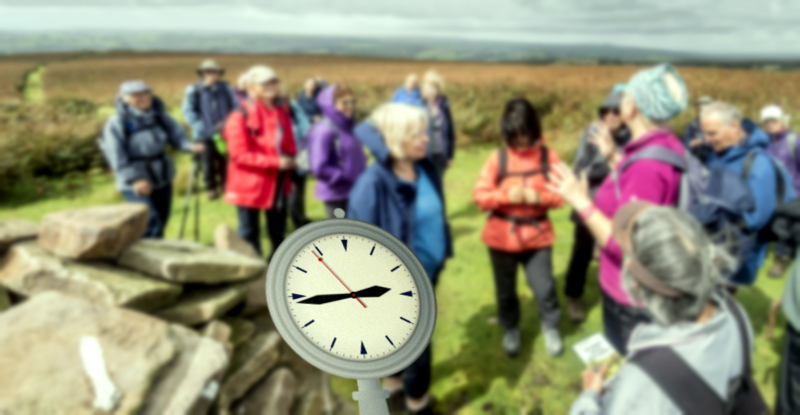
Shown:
2 h 43 min 54 s
